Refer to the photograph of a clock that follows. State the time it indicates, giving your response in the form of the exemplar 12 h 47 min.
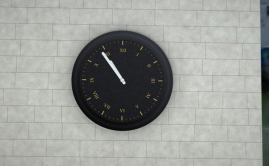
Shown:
10 h 54 min
